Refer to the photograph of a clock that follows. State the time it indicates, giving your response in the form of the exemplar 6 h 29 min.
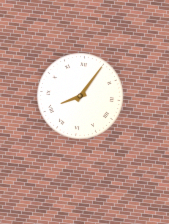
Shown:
8 h 05 min
